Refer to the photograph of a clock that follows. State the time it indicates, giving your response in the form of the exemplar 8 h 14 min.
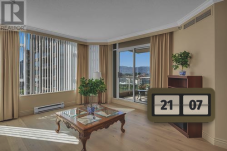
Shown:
21 h 07 min
